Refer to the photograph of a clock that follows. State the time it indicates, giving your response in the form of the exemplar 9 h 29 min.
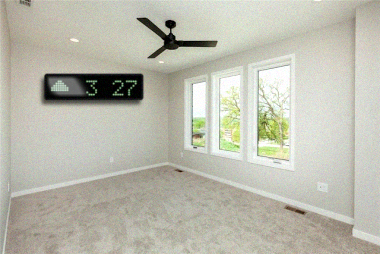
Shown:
3 h 27 min
